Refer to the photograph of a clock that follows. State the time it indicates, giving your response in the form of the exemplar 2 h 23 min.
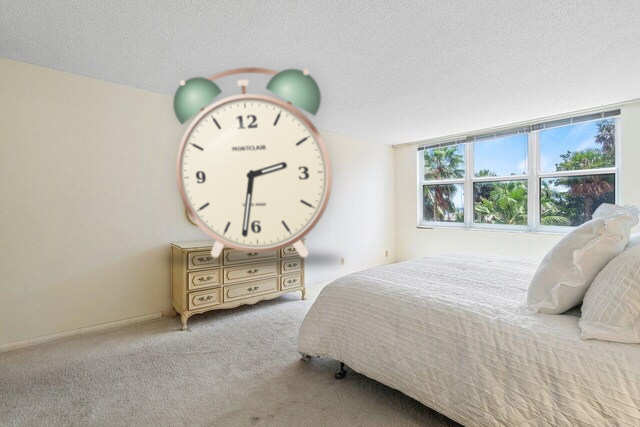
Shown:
2 h 32 min
